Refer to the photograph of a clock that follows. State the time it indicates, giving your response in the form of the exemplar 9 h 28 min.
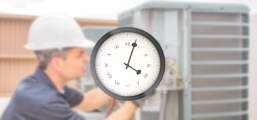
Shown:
4 h 03 min
